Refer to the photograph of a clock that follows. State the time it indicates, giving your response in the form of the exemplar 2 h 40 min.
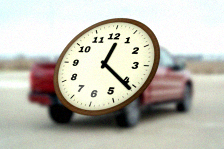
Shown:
12 h 21 min
